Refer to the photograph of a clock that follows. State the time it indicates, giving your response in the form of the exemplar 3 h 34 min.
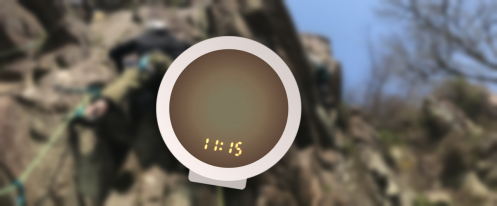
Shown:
11 h 15 min
